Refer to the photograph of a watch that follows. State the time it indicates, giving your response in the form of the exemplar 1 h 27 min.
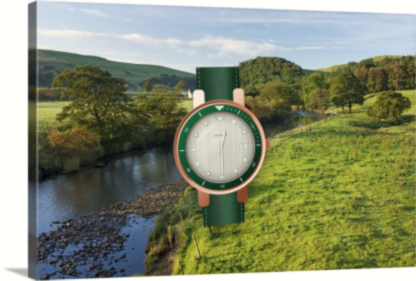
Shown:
12 h 30 min
